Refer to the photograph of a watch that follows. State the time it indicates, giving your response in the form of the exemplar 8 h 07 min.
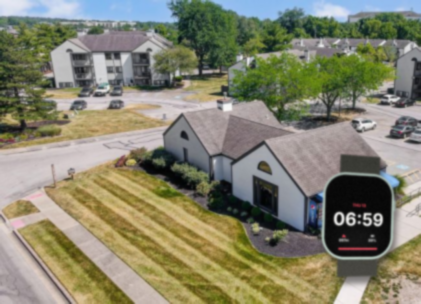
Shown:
6 h 59 min
